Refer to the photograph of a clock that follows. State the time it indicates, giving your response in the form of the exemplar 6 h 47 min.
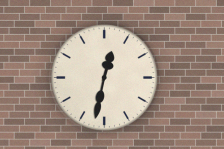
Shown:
12 h 32 min
